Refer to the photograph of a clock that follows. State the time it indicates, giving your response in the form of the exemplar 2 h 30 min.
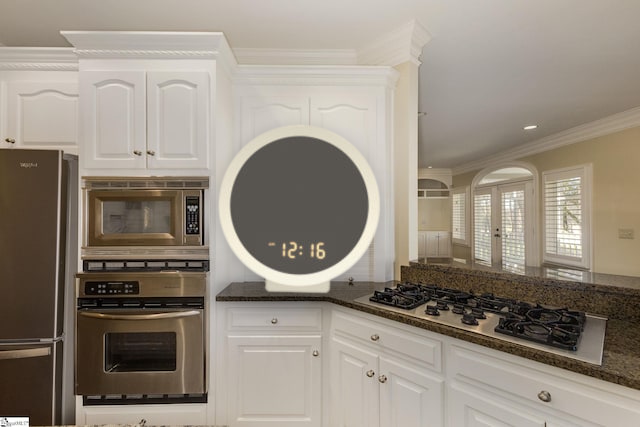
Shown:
12 h 16 min
